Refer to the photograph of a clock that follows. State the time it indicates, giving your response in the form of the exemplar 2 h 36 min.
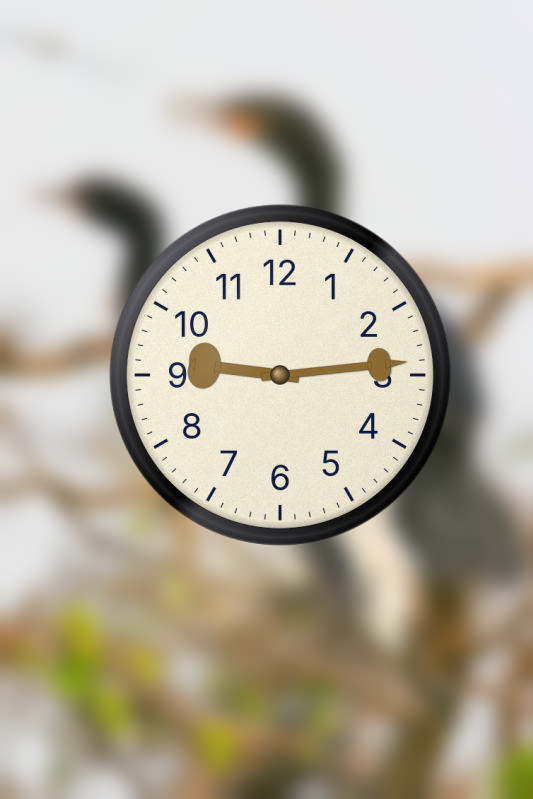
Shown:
9 h 14 min
